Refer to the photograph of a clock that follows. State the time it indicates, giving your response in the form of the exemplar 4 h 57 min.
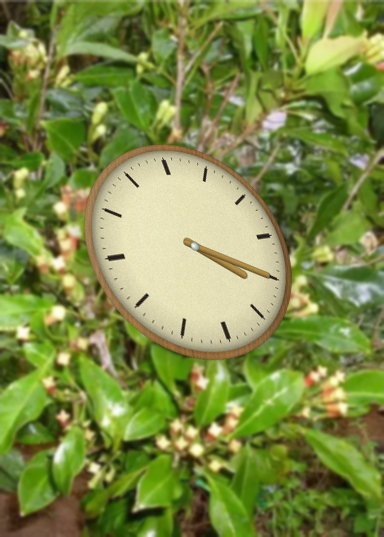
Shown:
4 h 20 min
